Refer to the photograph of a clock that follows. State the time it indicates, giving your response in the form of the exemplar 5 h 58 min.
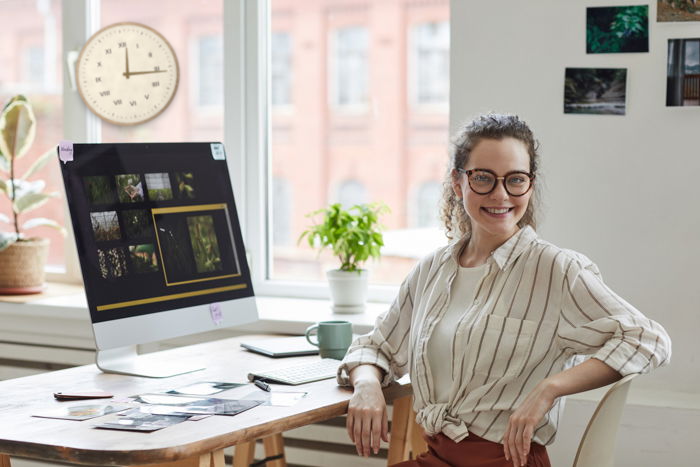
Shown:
12 h 16 min
